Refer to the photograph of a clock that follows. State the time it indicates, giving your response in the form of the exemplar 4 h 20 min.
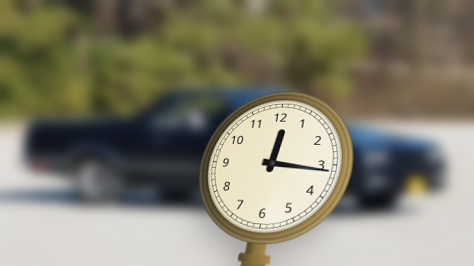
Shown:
12 h 16 min
